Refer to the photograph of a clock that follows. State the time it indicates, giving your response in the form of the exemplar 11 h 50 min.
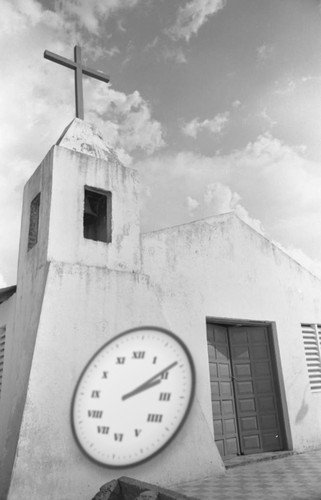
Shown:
2 h 09 min
